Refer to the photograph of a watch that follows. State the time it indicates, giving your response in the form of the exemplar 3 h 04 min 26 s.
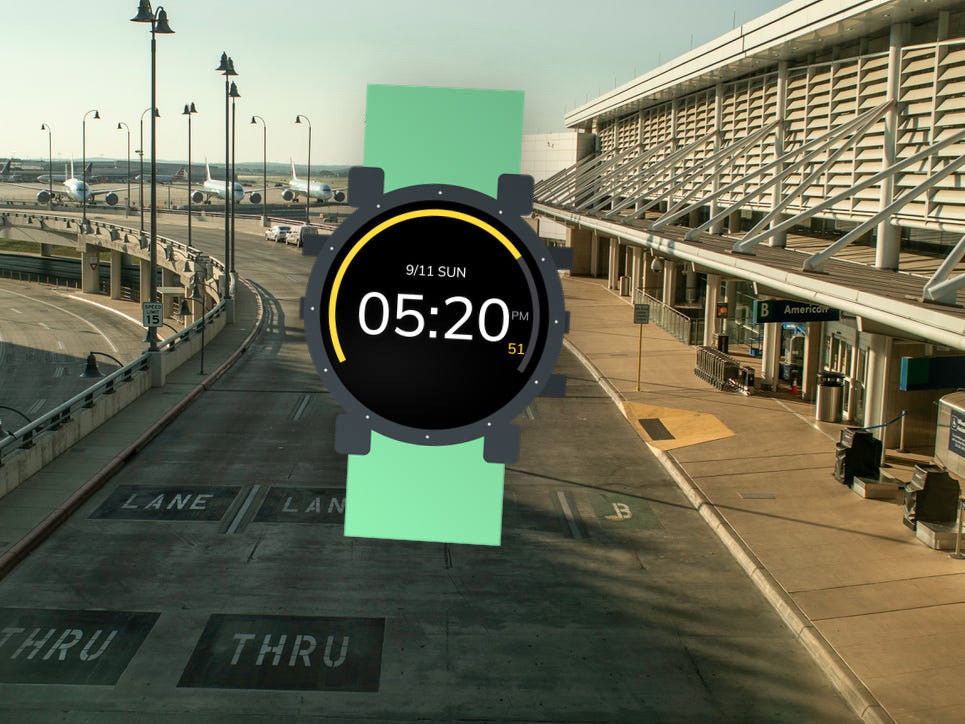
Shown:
5 h 20 min 51 s
